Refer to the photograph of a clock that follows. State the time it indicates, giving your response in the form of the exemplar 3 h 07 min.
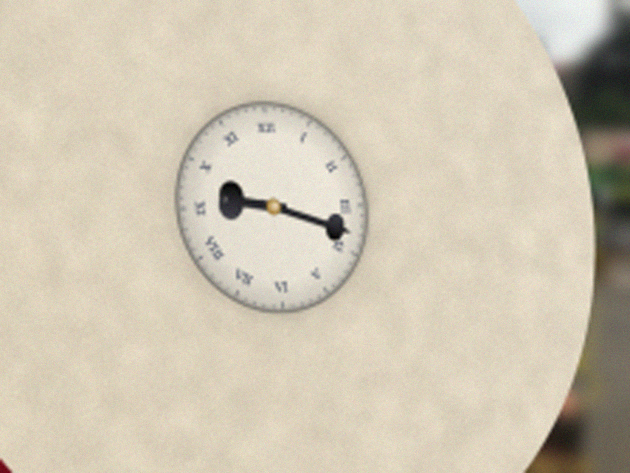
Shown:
9 h 18 min
